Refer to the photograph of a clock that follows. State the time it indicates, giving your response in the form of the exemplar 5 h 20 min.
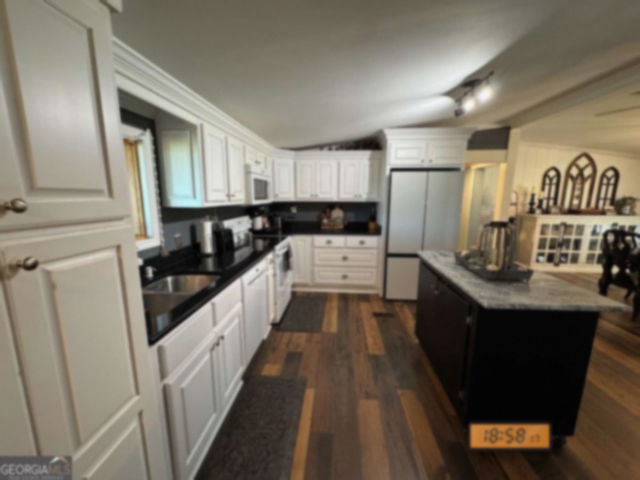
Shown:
18 h 58 min
